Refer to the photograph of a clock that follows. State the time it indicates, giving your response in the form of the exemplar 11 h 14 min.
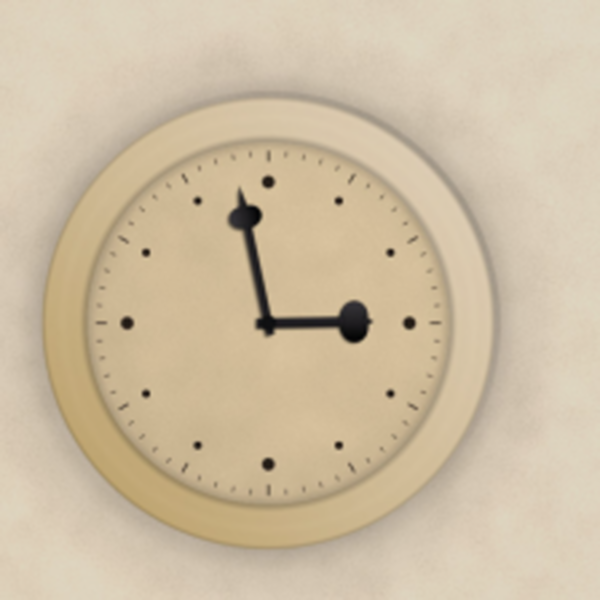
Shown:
2 h 58 min
